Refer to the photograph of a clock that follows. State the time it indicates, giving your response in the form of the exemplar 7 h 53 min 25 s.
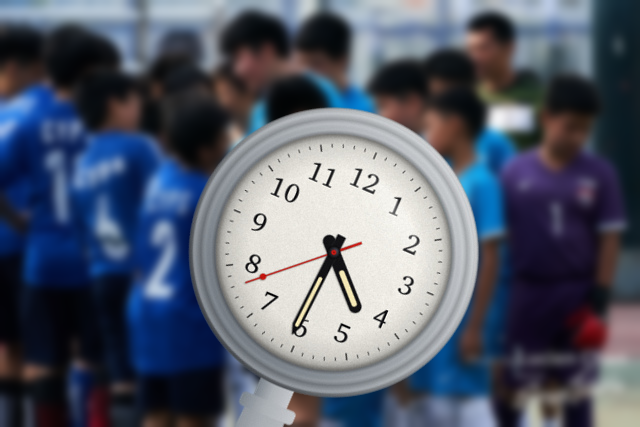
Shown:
4 h 30 min 38 s
